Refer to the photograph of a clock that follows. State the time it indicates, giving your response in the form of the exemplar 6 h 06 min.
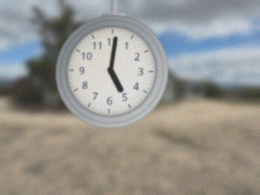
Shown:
5 h 01 min
